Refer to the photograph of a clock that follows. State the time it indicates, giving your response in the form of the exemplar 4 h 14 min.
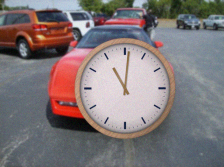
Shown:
11 h 01 min
